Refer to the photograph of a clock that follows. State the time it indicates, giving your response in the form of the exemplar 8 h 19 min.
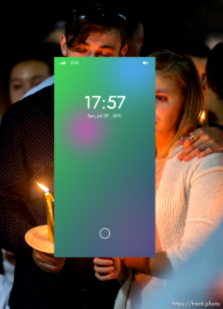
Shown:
17 h 57 min
